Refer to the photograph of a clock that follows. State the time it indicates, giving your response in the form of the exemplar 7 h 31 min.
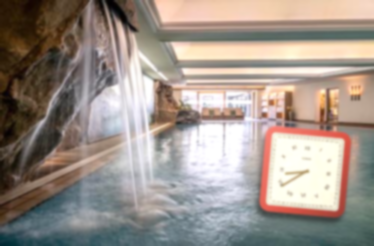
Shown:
8 h 39 min
